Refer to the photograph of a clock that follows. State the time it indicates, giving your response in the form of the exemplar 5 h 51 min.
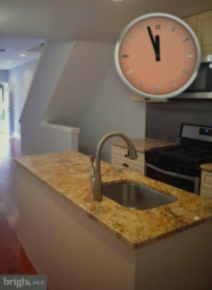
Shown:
11 h 57 min
